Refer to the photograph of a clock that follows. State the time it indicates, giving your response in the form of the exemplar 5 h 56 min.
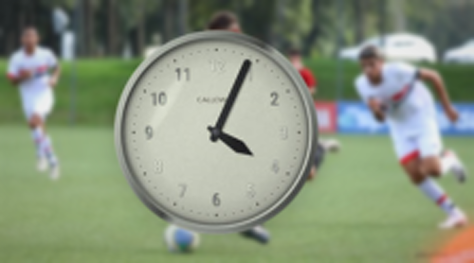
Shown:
4 h 04 min
